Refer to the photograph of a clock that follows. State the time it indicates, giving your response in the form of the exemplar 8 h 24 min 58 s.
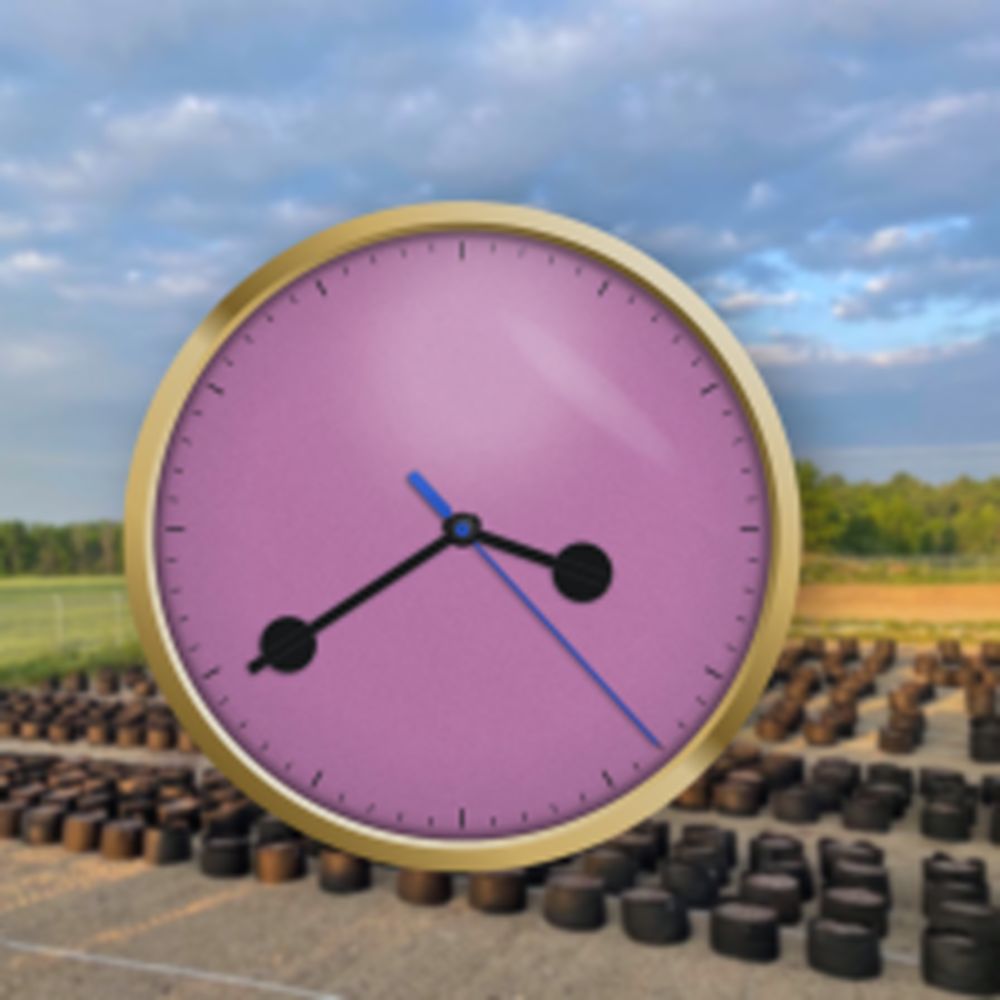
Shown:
3 h 39 min 23 s
